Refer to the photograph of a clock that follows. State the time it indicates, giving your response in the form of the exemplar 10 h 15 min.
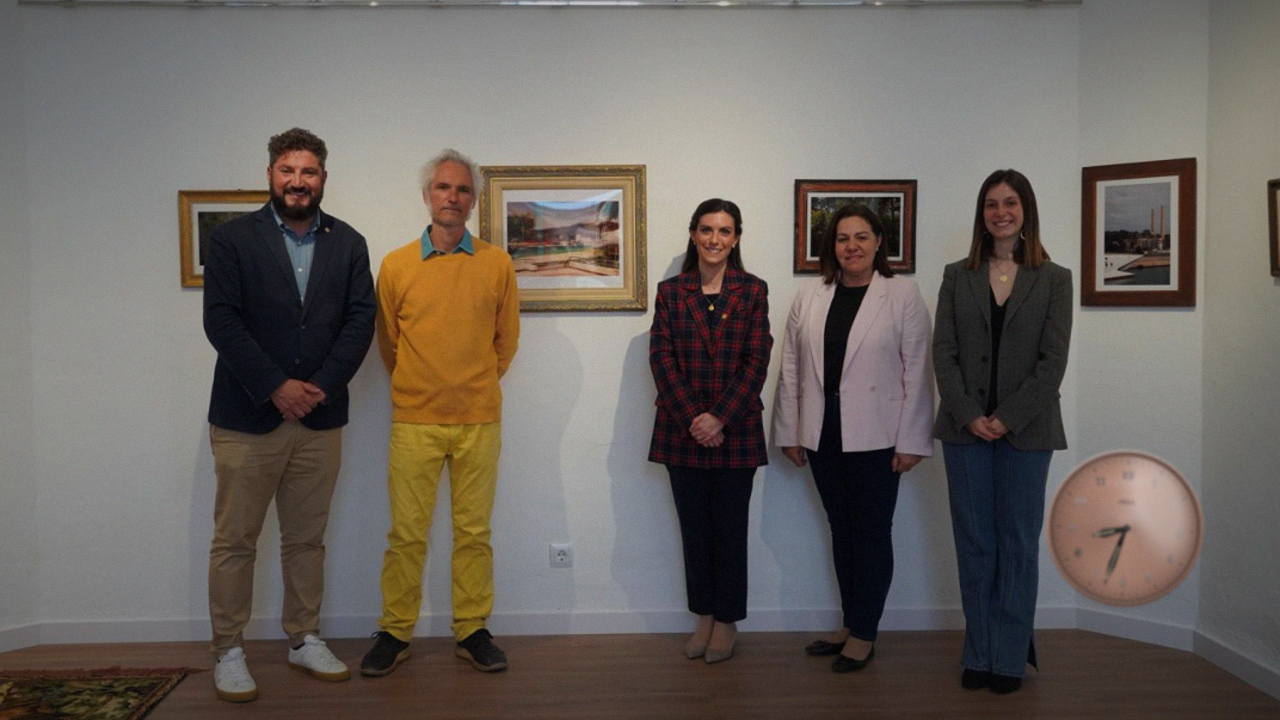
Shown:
8 h 33 min
